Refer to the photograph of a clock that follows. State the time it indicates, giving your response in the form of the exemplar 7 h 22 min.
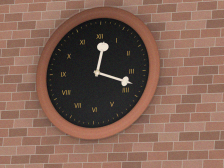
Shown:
12 h 18 min
